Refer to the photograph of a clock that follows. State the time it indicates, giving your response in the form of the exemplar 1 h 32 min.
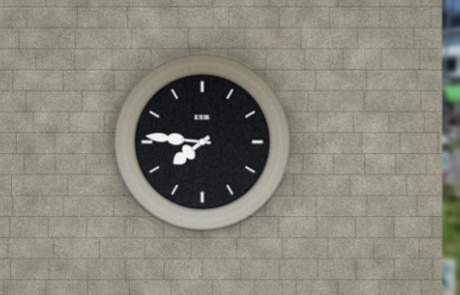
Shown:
7 h 46 min
